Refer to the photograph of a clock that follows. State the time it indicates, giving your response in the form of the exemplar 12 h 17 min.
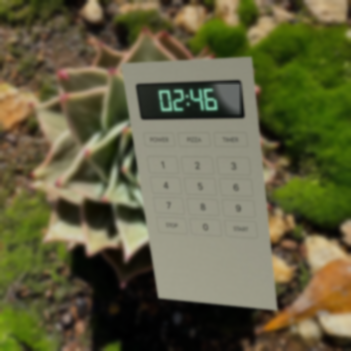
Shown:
2 h 46 min
